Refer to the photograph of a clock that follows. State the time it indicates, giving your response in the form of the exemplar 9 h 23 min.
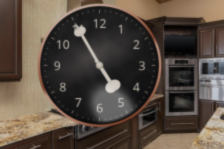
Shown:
4 h 55 min
